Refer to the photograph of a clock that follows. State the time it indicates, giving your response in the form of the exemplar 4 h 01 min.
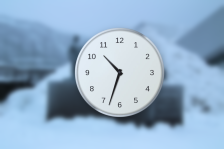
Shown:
10 h 33 min
